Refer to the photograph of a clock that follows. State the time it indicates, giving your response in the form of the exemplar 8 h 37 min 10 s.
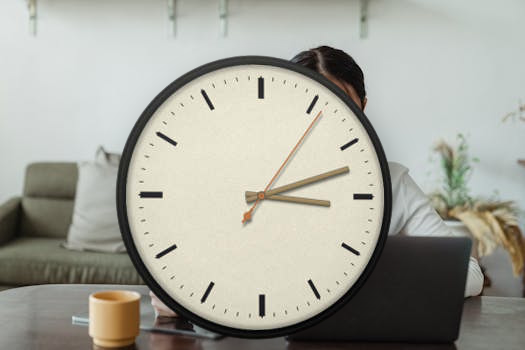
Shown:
3 h 12 min 06 s
